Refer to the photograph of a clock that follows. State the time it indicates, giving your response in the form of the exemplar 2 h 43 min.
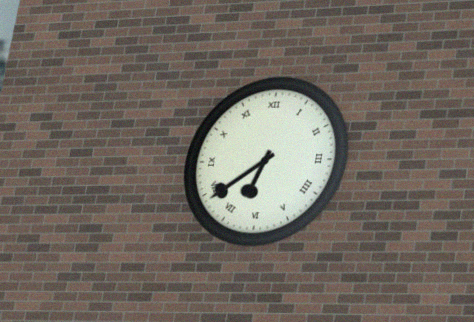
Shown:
6 h 39 min
